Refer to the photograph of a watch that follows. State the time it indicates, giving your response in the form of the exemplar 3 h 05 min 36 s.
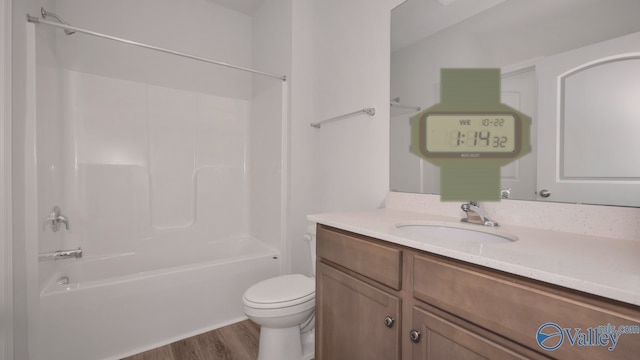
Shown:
1 h 14 min 32 s
